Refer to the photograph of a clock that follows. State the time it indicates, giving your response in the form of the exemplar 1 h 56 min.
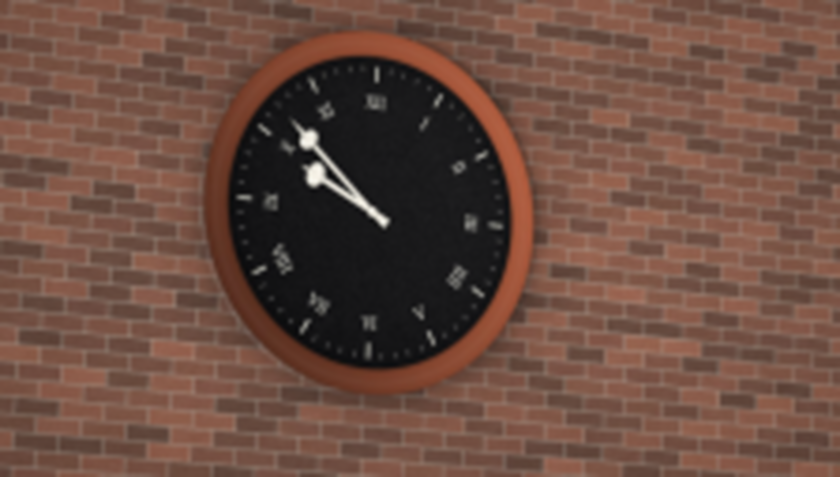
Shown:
9 h 52 min
